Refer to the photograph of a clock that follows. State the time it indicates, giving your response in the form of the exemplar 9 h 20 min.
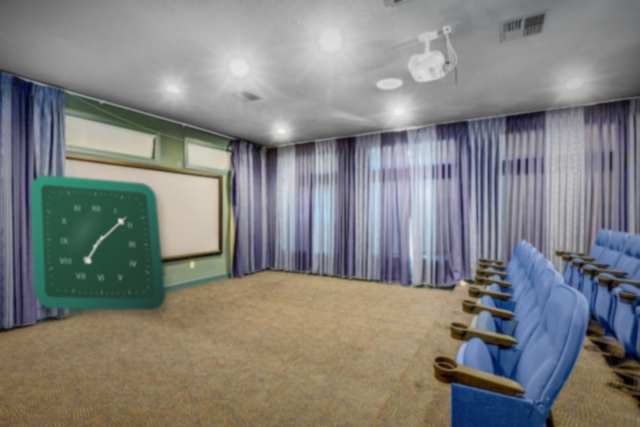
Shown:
7 h 08 min
